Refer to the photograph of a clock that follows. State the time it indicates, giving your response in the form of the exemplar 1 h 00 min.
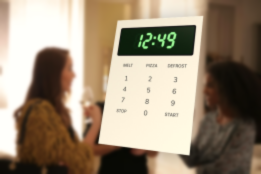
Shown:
12 h 49 min
